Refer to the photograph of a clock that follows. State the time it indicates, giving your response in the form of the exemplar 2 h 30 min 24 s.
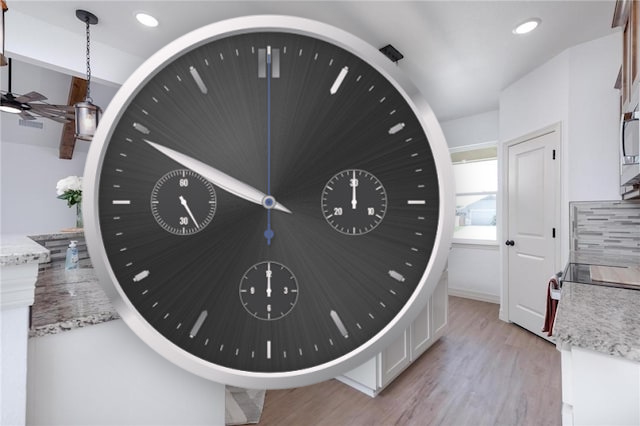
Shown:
9 h 49 min 25 s
